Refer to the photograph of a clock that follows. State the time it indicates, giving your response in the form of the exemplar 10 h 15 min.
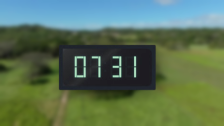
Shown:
7 h 31 min
